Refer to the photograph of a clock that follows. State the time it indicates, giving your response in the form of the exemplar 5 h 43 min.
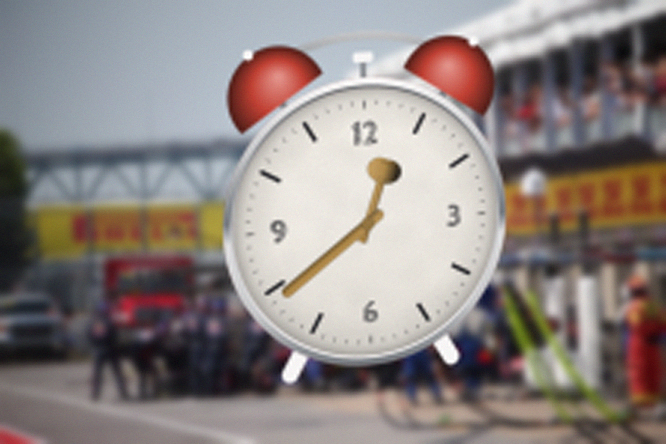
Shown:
12 h 39 min
